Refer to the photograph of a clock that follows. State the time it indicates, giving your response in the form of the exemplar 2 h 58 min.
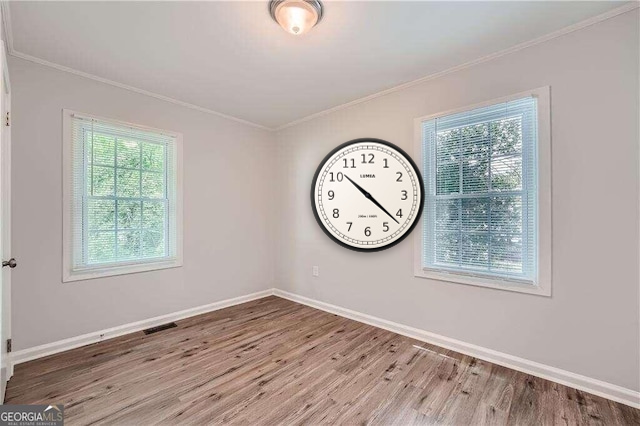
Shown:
10 h 22 min
